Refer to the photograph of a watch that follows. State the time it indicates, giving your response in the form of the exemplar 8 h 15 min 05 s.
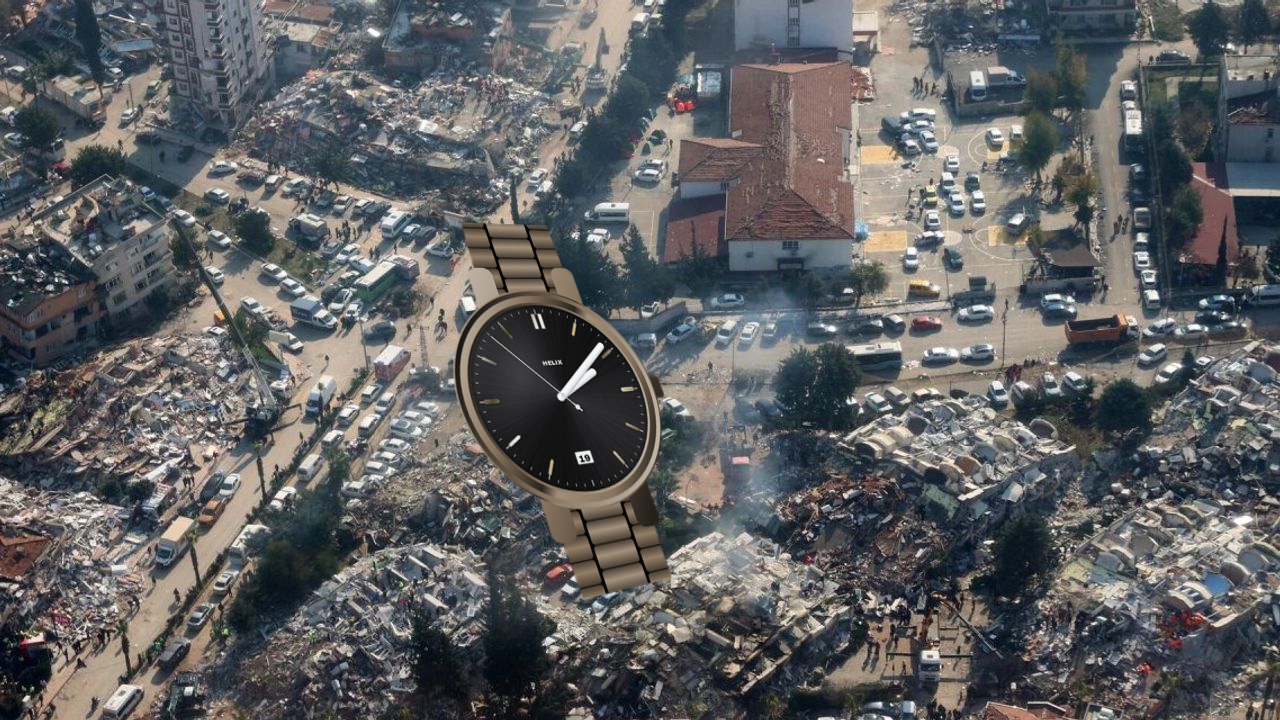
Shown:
2 h 08 min 53 s
